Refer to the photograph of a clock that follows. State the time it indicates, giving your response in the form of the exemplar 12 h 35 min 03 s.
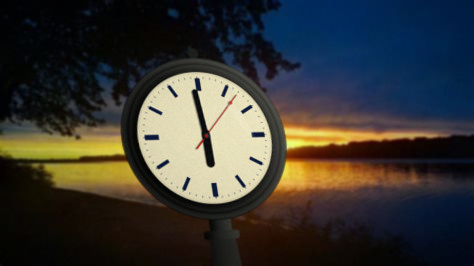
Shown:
5 h 59 min 07 s
